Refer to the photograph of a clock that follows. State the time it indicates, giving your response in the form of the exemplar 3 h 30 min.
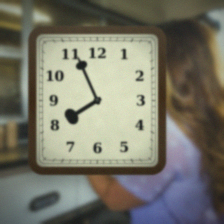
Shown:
7 h 56 min
